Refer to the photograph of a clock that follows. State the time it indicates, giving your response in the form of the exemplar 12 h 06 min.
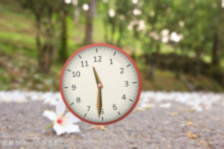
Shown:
11 h 31 min
